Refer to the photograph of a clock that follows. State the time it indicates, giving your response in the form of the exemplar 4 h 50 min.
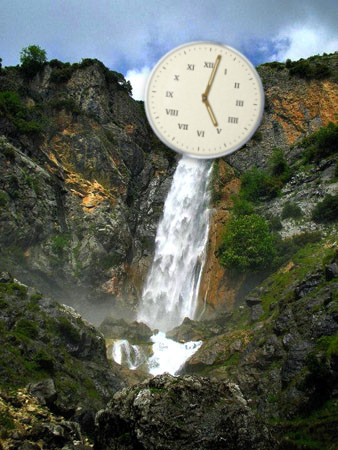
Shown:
5 h 02 min
